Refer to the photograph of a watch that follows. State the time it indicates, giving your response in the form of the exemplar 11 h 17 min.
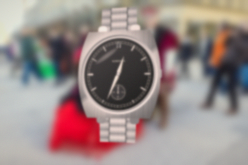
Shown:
12 h 34 min
